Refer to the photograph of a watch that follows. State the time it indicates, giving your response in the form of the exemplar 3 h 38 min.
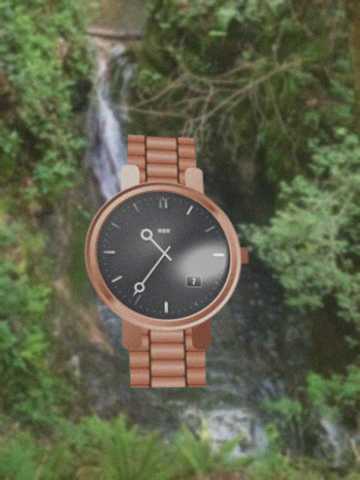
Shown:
10 h 36 min
